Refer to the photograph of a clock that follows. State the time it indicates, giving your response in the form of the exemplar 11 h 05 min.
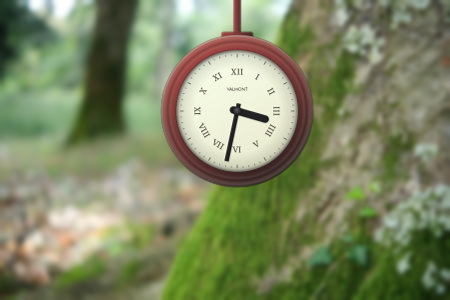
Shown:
3 h 32 min
